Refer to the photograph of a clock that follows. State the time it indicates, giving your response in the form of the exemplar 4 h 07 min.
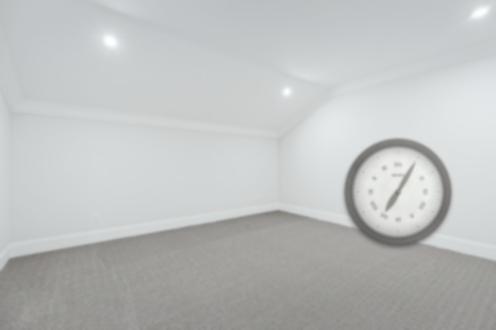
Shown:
7 h 05 min
